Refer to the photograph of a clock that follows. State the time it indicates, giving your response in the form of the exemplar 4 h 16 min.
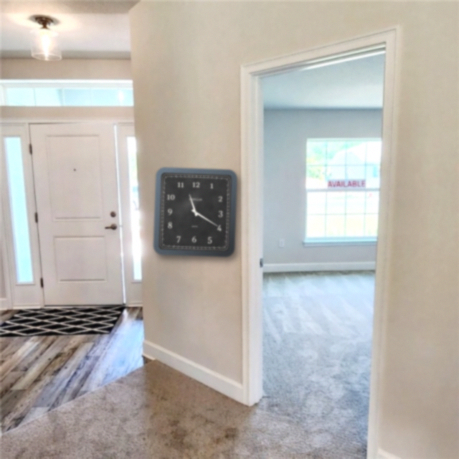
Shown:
11 h 20 min
